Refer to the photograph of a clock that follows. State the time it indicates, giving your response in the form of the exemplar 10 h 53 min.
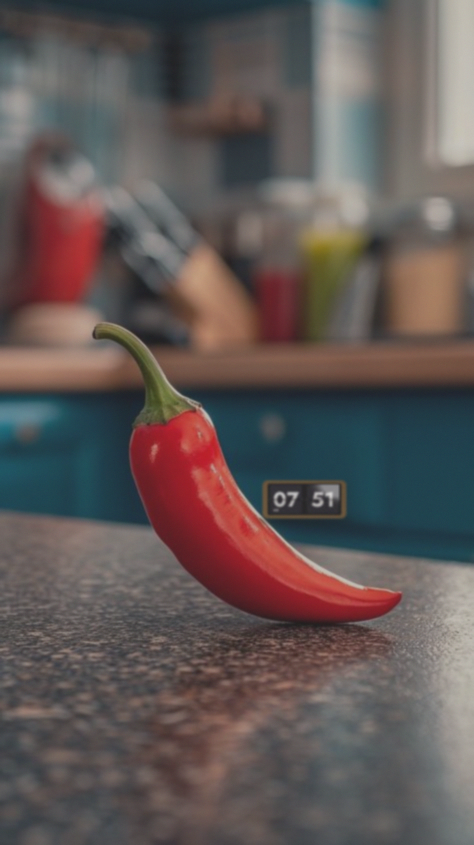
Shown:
7 h 51 min
